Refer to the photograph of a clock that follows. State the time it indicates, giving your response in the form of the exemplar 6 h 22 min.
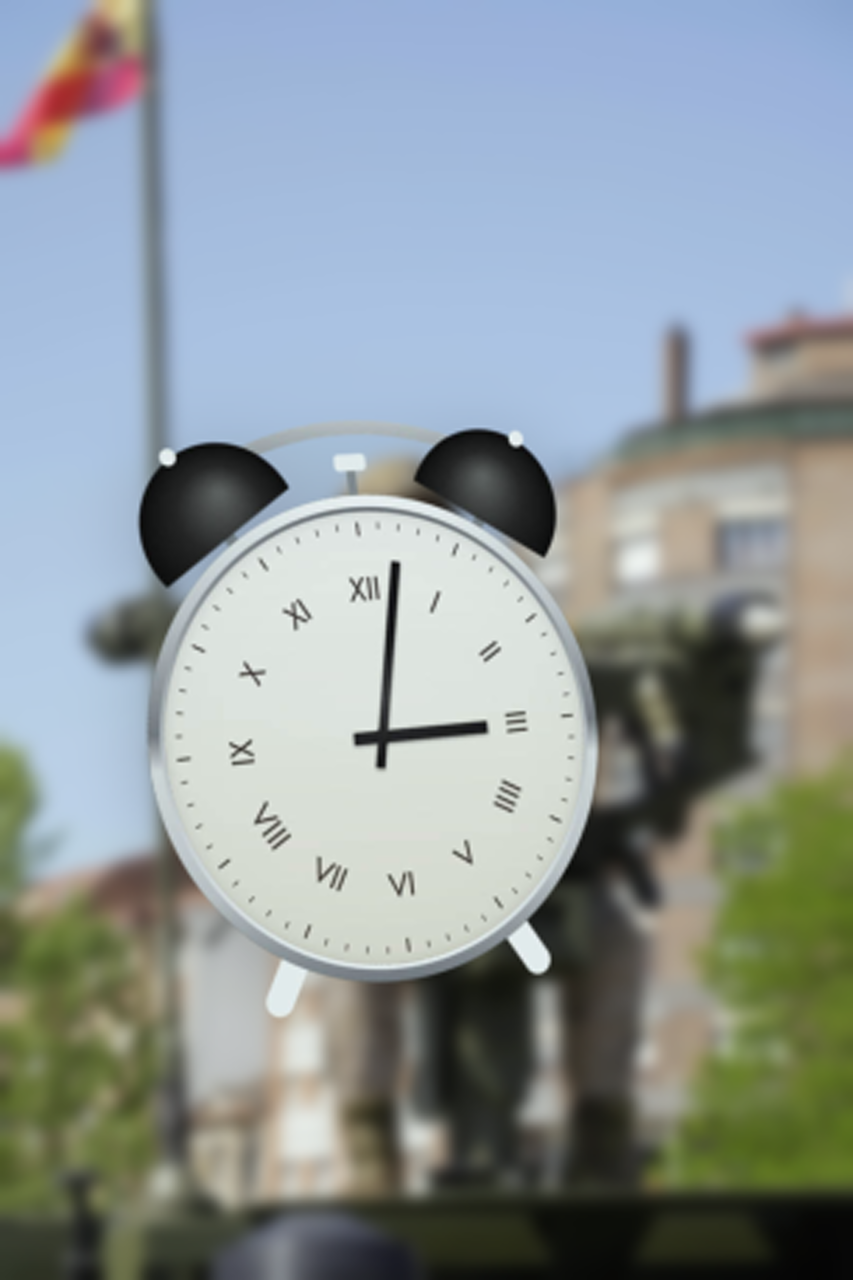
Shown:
3 h 02 min
